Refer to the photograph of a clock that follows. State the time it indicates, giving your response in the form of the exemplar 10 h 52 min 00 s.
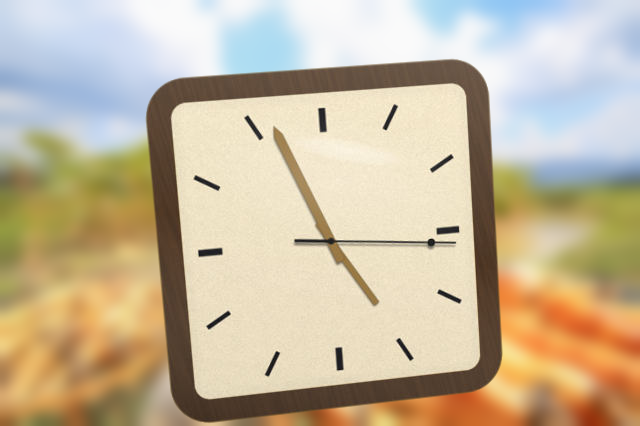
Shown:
4 h 56 min 16 s
